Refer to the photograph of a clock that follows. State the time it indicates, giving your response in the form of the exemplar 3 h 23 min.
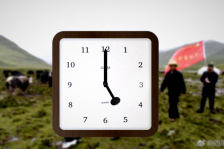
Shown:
5 h 00 min
